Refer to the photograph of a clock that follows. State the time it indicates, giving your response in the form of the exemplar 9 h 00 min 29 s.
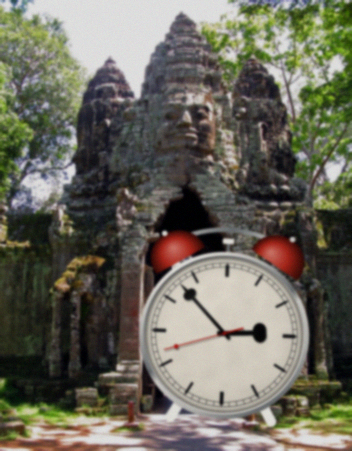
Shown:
2 h 52 min 42 s
